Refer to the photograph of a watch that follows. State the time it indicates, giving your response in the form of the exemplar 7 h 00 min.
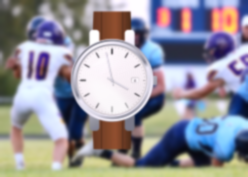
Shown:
3 h 58 min
